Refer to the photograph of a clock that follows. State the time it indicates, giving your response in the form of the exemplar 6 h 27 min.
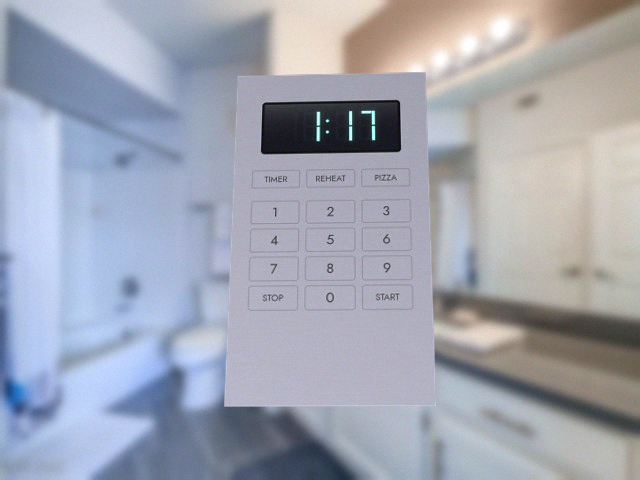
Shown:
1 h 17 min
